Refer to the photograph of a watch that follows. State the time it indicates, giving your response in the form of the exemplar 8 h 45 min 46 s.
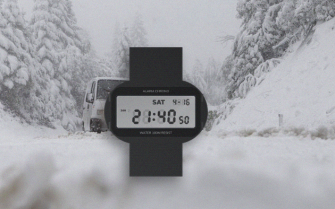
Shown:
21 h 40 min 50 s
